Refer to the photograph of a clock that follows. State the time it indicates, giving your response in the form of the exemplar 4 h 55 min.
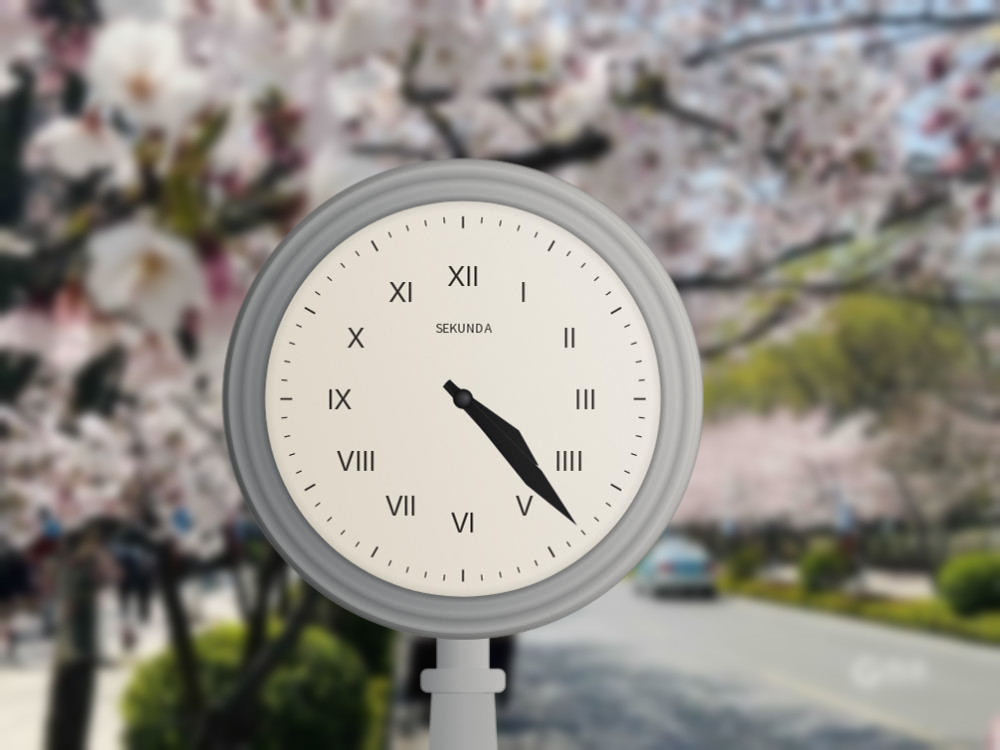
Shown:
4 h 23 min
